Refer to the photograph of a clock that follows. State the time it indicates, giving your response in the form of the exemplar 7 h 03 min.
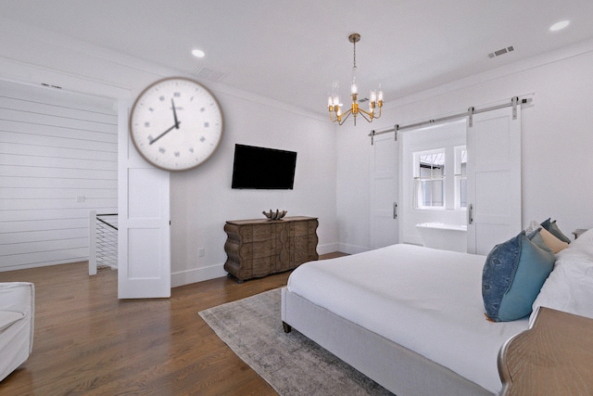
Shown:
11 h 39 min
